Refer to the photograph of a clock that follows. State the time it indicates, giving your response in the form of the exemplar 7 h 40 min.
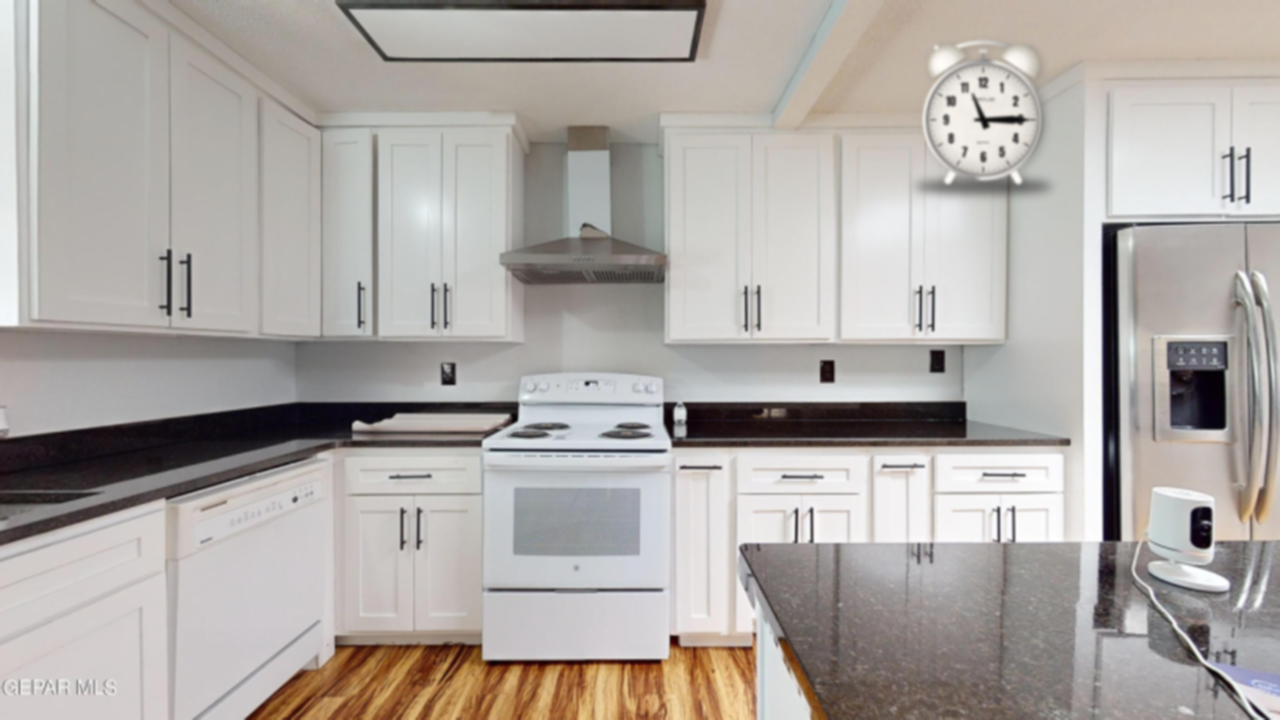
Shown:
11 h 15 min
